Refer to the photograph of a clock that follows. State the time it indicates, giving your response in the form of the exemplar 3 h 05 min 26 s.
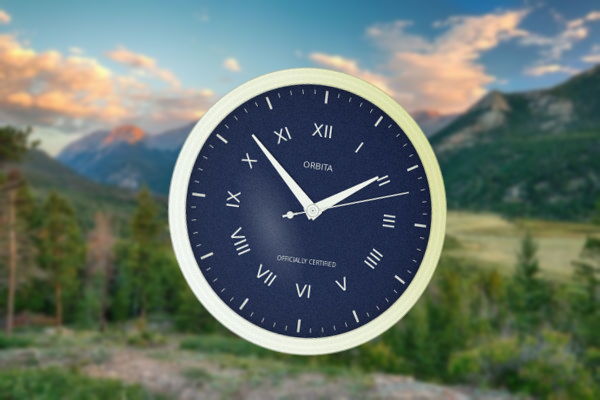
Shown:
1 h 52 min 12 s
